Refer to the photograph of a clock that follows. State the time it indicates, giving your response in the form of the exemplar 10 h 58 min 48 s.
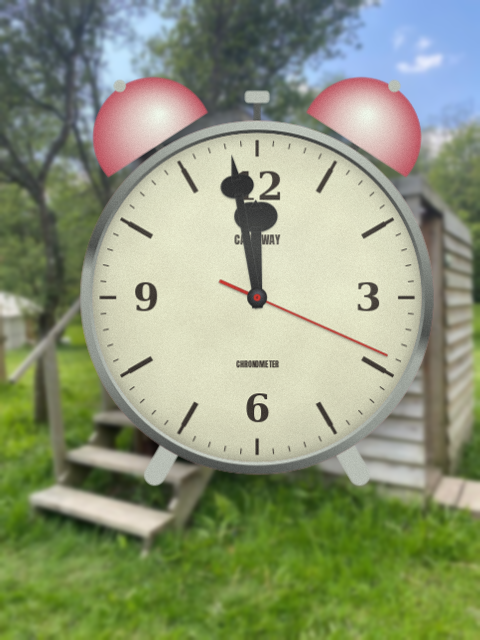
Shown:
11 h 58 min 19 s
